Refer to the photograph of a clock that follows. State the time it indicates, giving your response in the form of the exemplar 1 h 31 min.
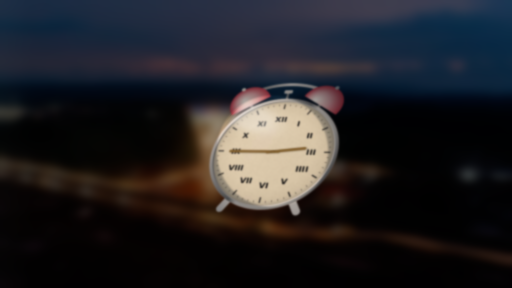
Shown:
2 h 45 min
